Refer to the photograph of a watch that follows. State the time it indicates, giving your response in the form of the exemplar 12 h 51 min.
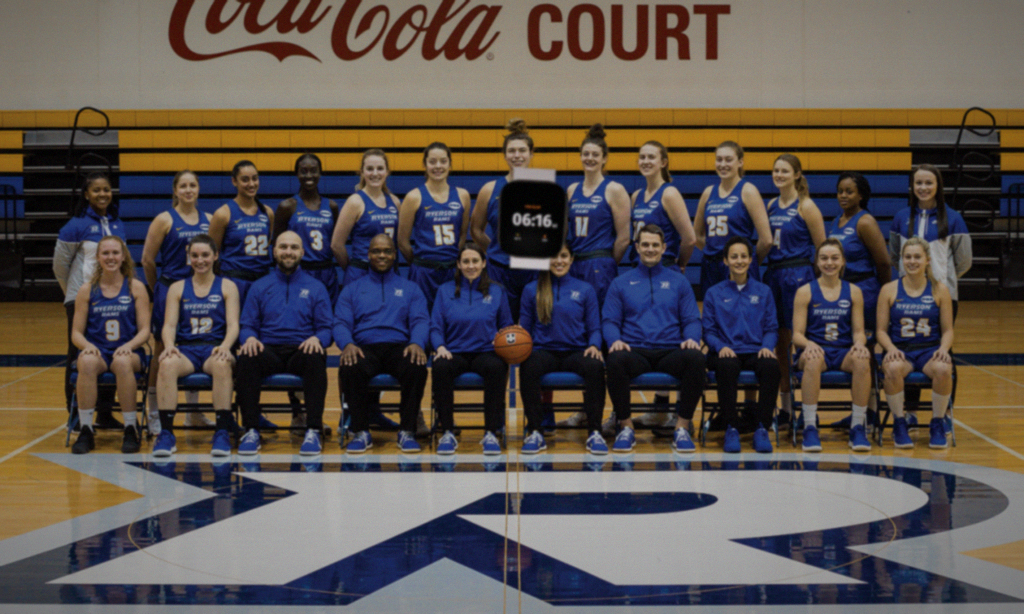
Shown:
6 h 16 min
